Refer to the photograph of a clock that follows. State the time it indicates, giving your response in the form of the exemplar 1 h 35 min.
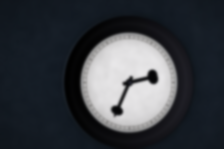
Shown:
2 h 34 min
